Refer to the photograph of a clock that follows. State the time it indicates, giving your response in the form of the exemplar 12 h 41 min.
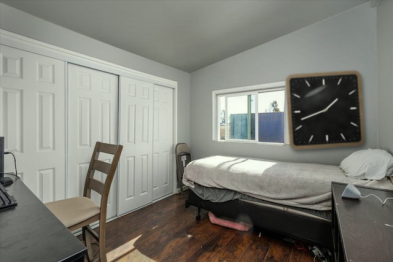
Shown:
1 h 42 min
